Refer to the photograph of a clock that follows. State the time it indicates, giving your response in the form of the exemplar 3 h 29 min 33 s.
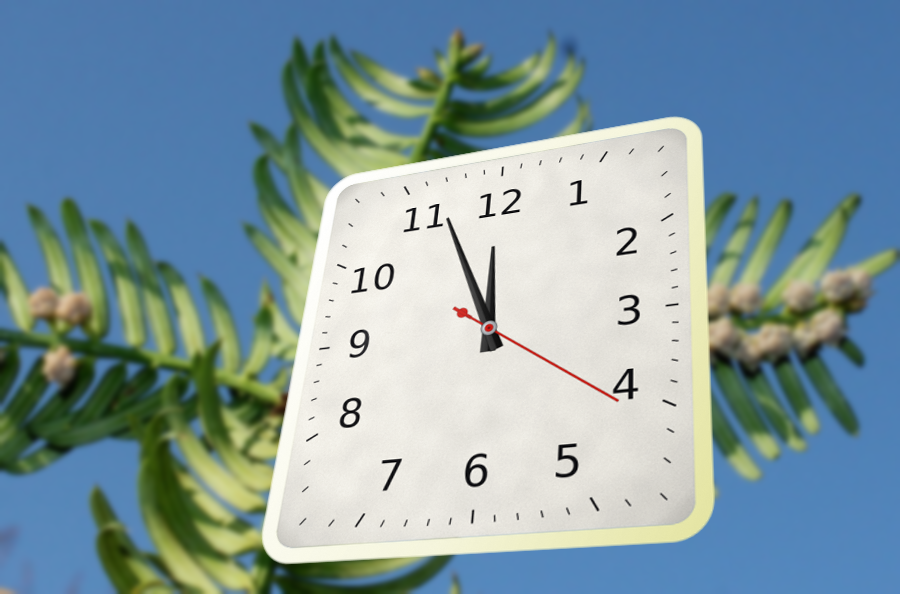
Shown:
11 h 56 min 21 s
